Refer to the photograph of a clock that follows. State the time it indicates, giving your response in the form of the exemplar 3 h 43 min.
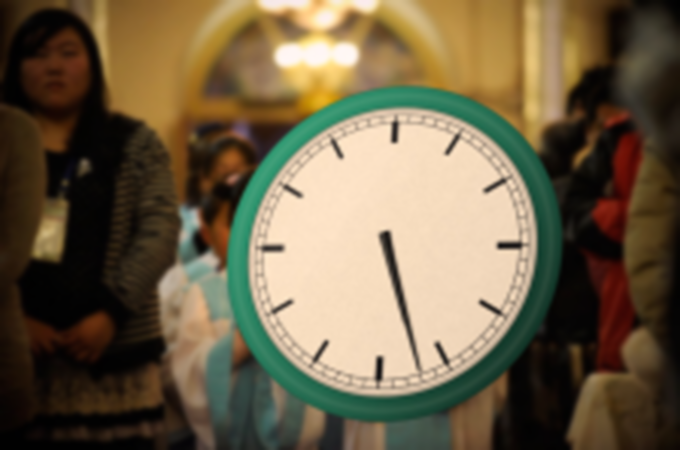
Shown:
5 h 27 min
